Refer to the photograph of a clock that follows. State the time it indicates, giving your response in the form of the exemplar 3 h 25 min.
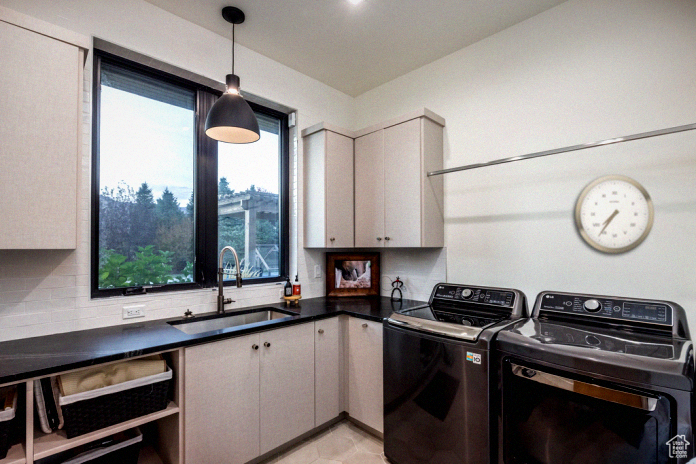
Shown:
7 h 36 min
